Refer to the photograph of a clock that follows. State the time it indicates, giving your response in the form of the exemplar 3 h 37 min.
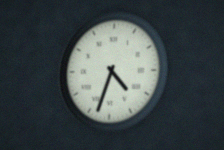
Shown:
4 h 33 min
